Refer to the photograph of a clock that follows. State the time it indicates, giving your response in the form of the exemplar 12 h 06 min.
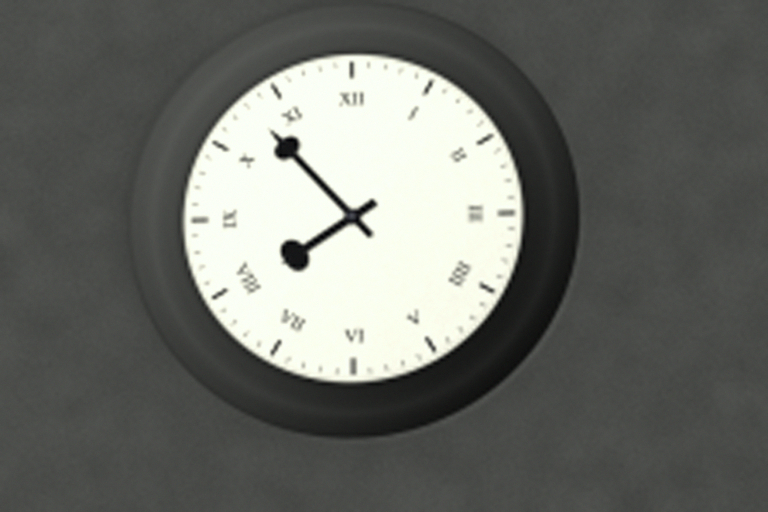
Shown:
7 h 53 min
